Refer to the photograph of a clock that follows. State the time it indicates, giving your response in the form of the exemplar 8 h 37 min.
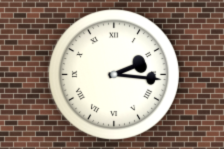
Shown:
2 h 16 min
